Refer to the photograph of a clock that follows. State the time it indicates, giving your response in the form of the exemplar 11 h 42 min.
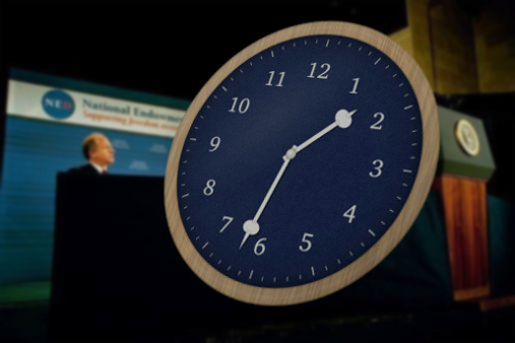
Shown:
1 h 32 min
